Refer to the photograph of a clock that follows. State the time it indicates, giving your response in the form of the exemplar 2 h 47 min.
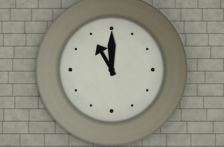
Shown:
11 h 00 min
